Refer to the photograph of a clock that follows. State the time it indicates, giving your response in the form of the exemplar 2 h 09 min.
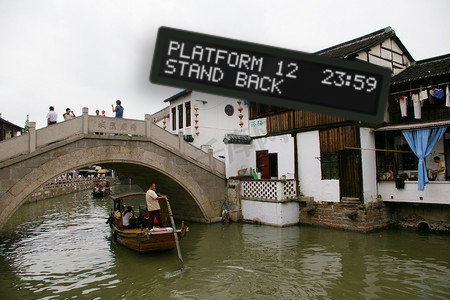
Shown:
23 h 59 min
